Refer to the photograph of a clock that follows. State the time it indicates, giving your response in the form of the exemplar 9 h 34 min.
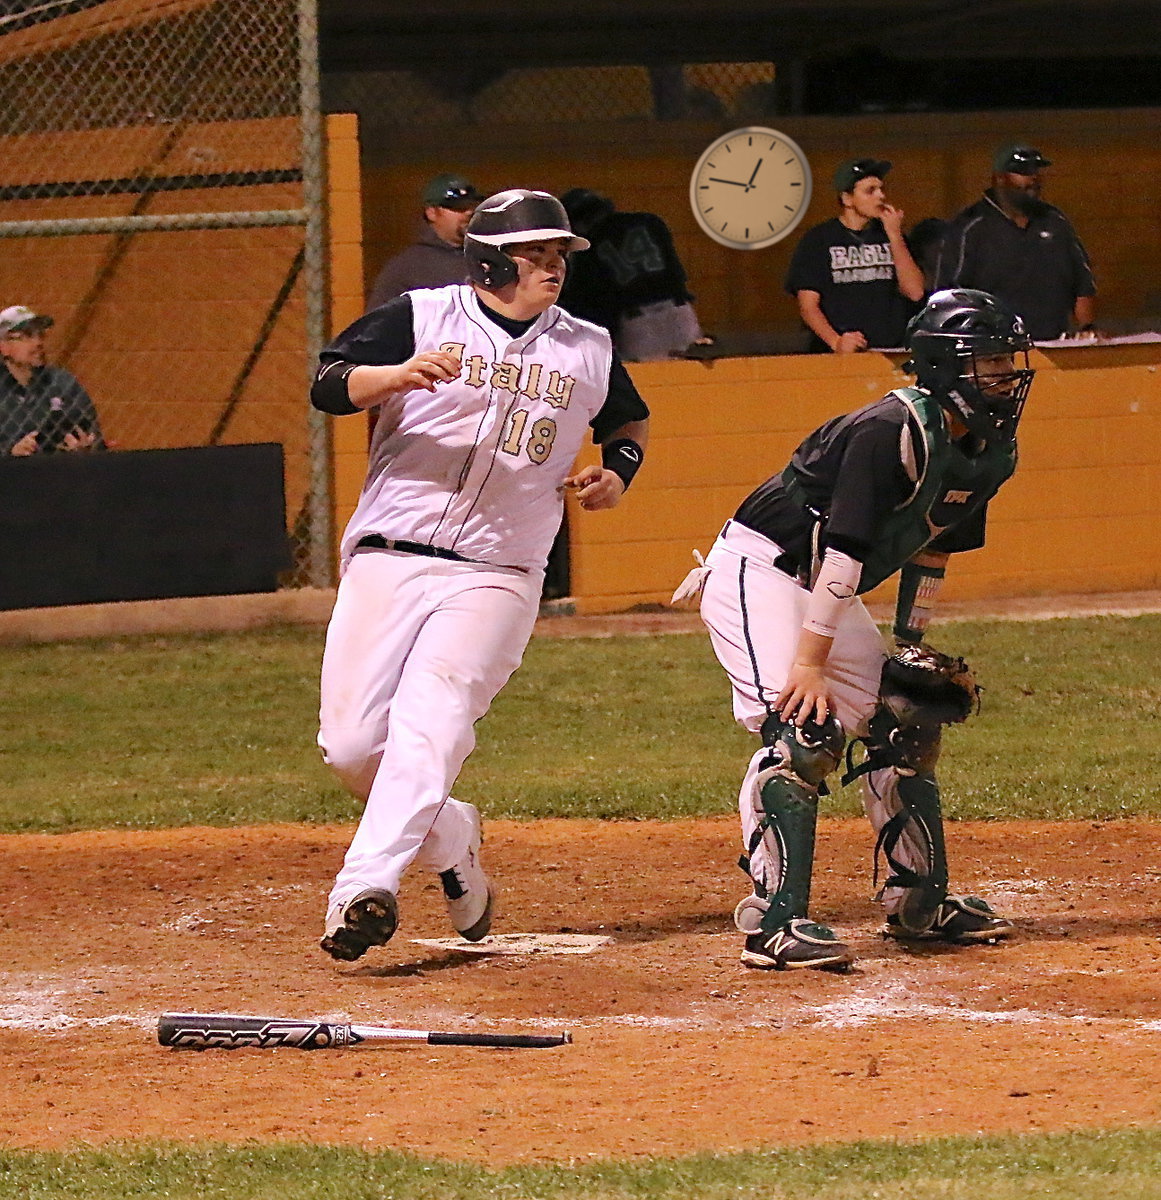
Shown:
12 h 47 min
